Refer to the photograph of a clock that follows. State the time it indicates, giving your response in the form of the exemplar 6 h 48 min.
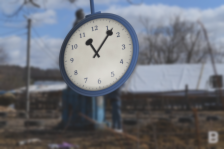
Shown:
11 h 07 min
